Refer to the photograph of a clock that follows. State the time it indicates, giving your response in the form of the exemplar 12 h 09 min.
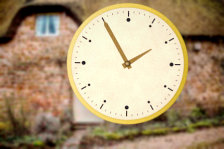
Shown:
1 h 55 min
